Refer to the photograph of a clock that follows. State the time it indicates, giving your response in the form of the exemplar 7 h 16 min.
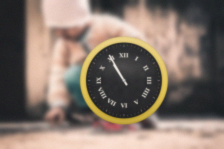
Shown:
10 h 55 min
